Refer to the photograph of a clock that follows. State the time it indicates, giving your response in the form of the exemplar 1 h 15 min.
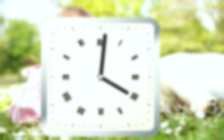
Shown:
4 h 01 min
